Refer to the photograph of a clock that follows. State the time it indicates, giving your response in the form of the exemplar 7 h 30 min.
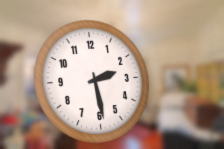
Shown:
2 h 29 min
